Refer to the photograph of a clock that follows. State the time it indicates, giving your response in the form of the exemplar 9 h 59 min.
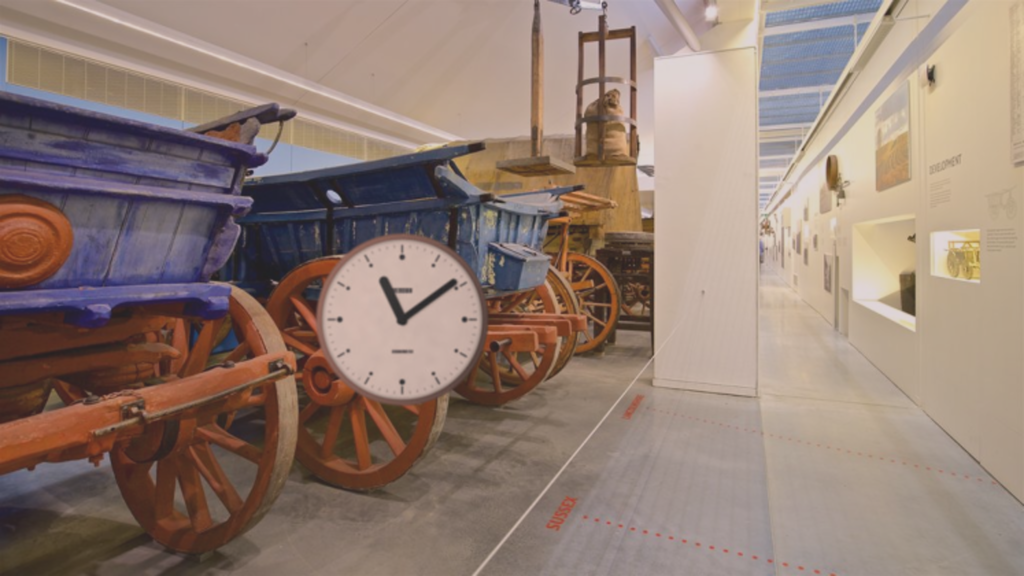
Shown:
11 h 09 min
